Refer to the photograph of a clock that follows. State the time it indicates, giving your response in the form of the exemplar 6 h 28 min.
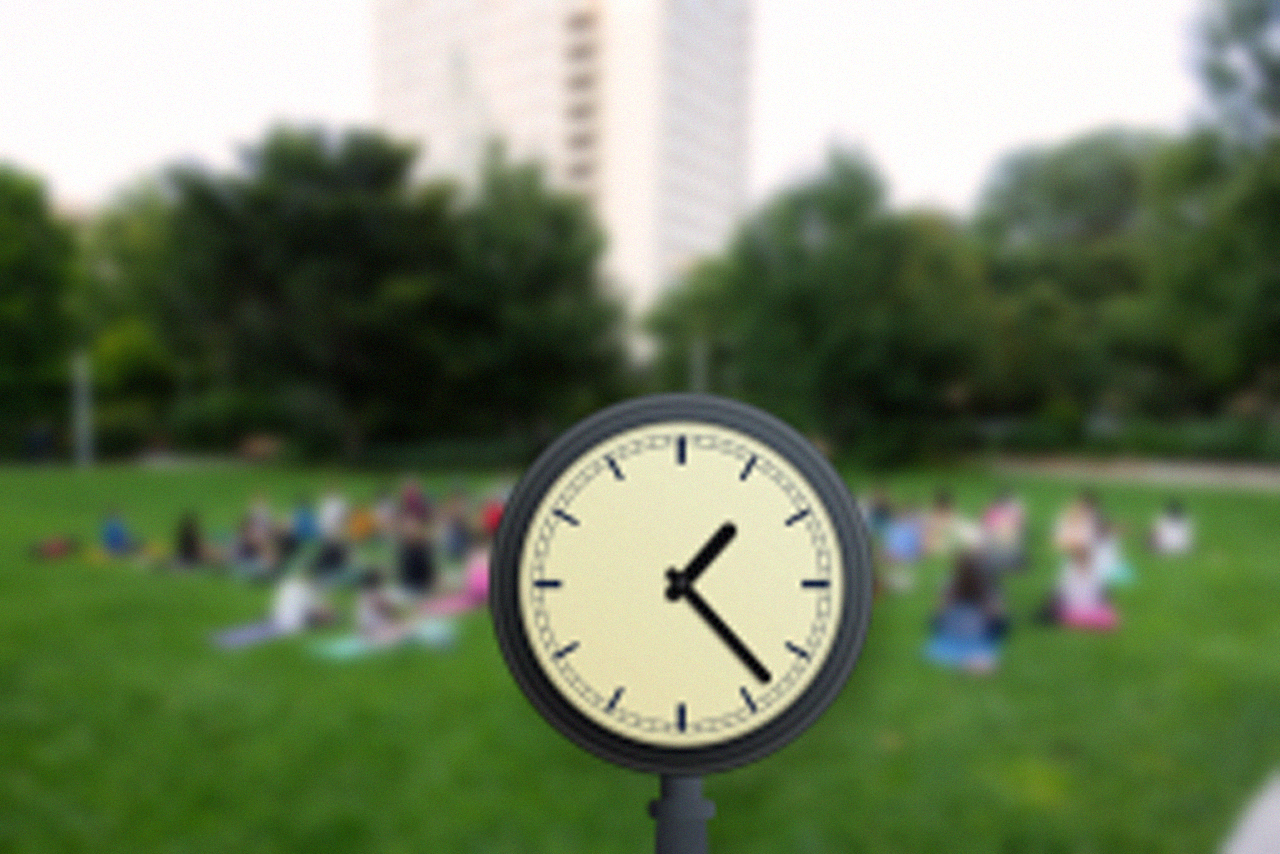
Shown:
1 h 23 min
